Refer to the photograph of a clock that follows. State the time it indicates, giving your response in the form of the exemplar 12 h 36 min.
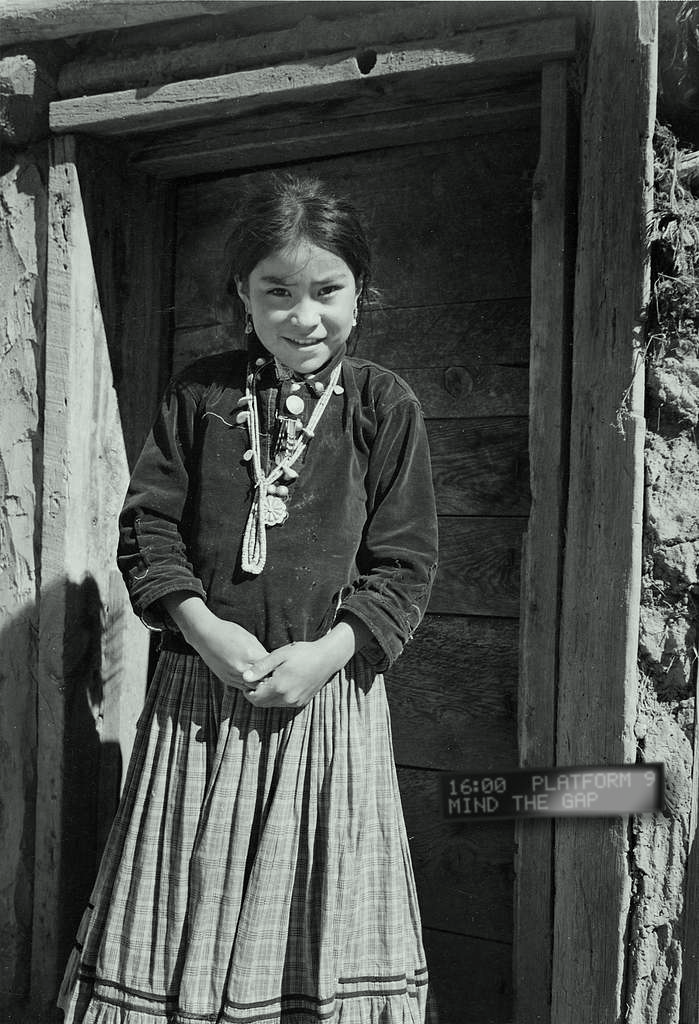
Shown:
16 h 00 min
